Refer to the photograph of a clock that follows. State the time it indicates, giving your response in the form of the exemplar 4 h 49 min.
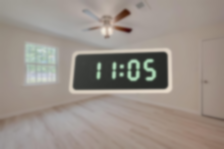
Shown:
11 h 05 min
